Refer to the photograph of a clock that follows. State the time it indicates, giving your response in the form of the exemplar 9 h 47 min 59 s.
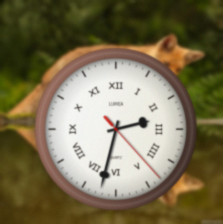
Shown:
2 h 32 min 23 s
